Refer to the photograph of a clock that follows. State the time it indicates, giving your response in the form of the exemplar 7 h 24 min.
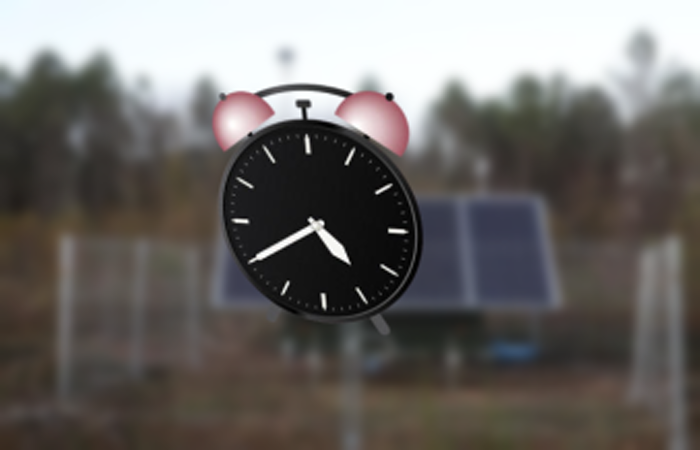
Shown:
4 h 40 min
